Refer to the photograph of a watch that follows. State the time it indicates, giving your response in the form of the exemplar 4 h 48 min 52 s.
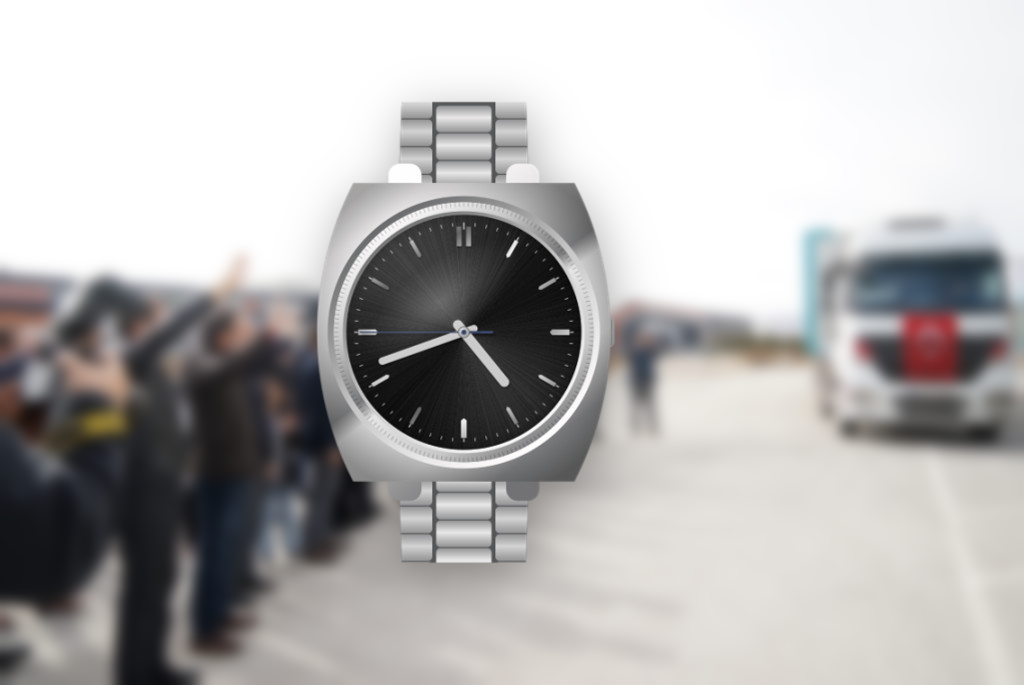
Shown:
4 h 41 min 45 s
